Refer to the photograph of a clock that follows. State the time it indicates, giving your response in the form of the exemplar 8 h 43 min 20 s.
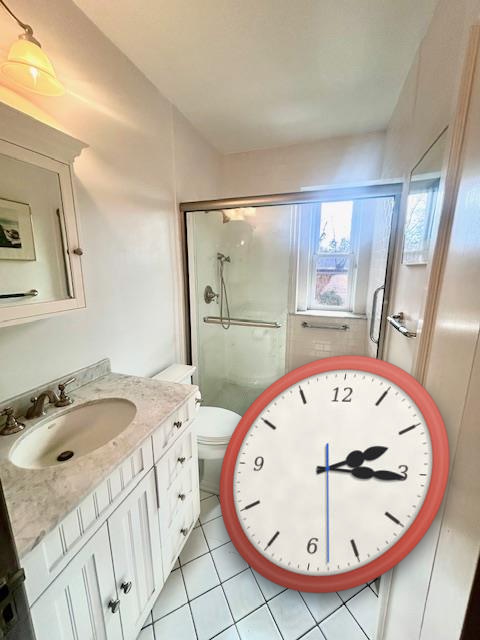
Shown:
2 h 15 min 28 s
